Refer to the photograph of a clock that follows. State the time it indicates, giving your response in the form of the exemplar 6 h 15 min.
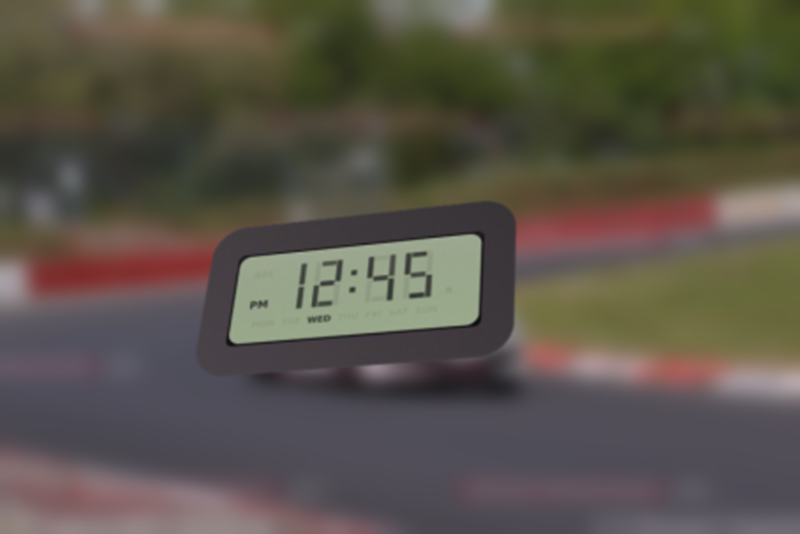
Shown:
12 h 45 min
